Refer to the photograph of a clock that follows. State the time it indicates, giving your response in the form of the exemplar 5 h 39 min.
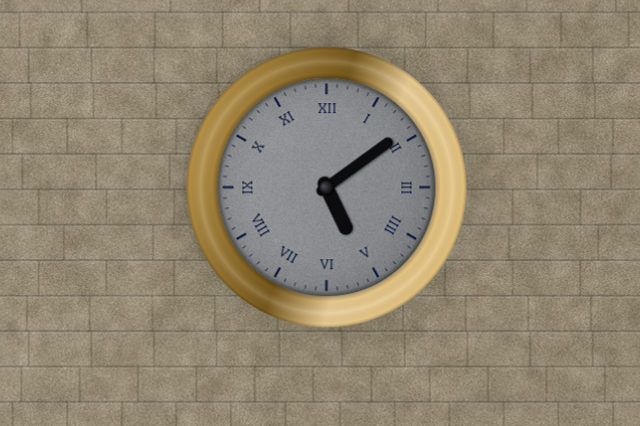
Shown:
5 h 09 min
